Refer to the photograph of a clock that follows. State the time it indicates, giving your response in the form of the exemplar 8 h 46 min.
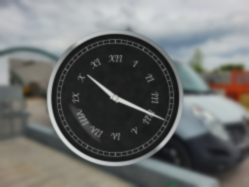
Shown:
10 h 19 min
